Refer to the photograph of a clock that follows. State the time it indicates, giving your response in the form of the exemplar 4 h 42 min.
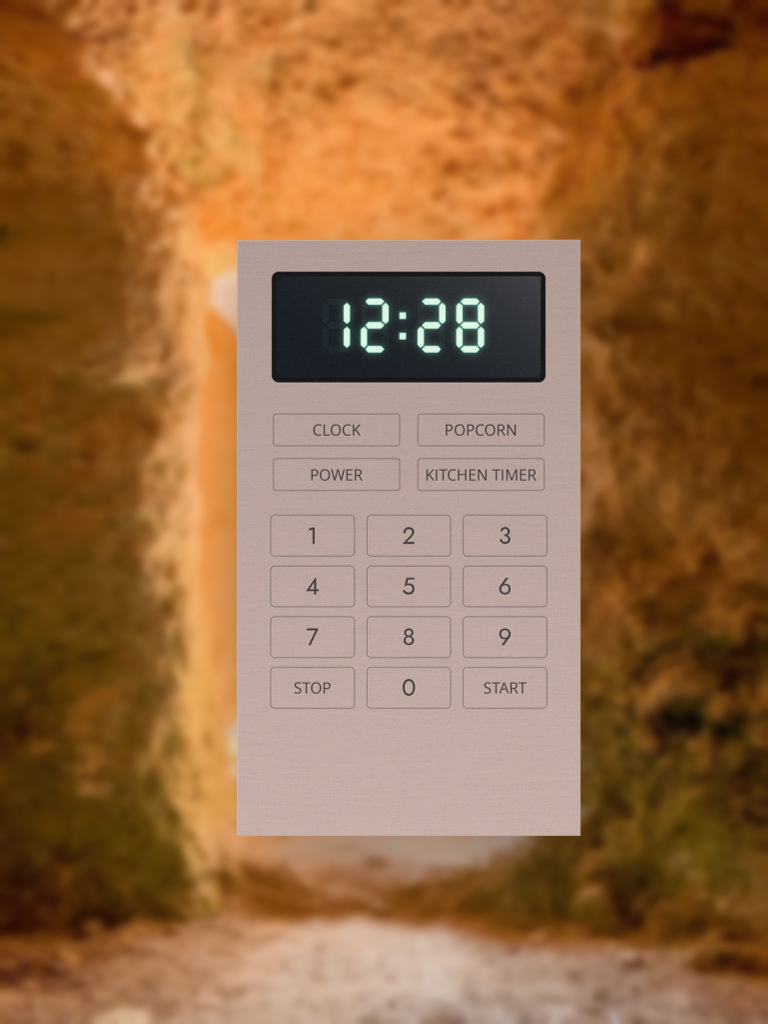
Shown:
12 h 28 min
